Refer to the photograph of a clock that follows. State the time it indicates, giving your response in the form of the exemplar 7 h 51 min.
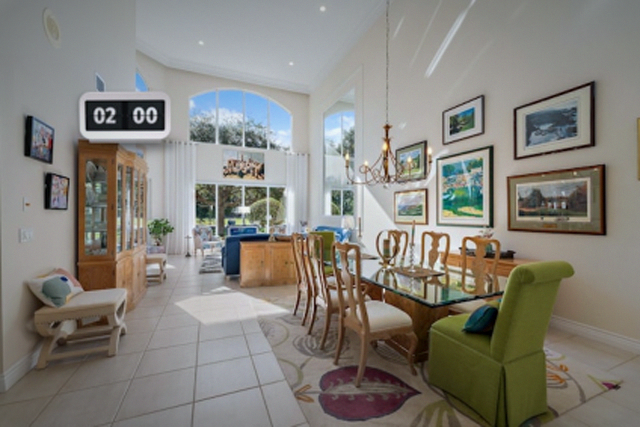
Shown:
2 h 00 min
